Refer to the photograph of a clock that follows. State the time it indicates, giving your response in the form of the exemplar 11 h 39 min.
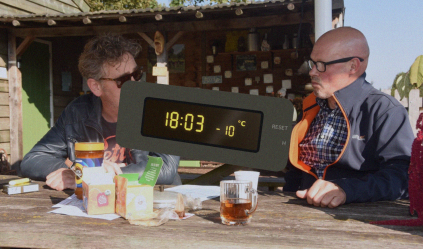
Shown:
18 h 03 min
